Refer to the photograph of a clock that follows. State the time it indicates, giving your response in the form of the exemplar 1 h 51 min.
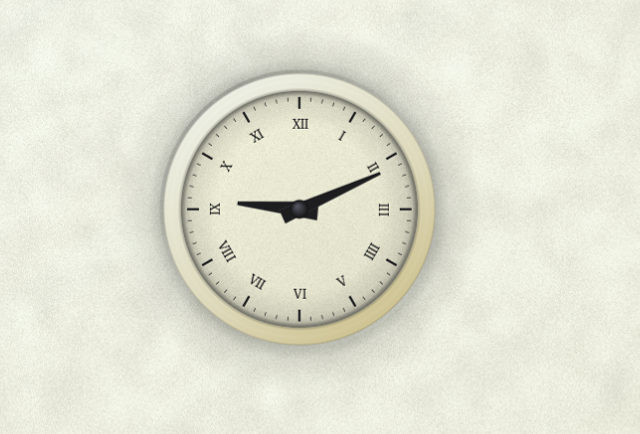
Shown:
9 h 11 min
